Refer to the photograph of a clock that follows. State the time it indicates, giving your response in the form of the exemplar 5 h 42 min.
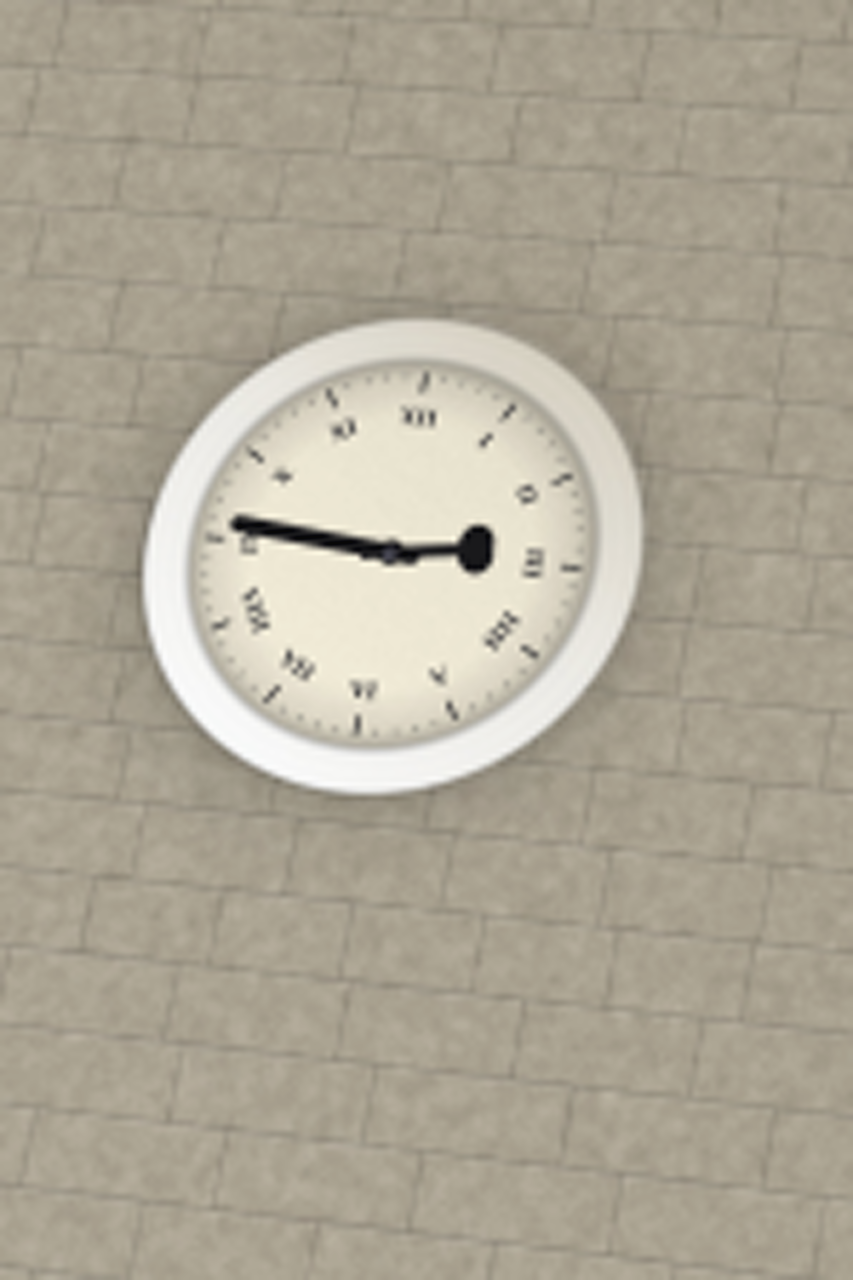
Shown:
2 h 46 min
